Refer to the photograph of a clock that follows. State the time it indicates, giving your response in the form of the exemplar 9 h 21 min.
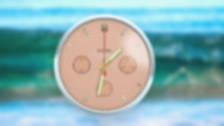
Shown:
1 h 32 min
